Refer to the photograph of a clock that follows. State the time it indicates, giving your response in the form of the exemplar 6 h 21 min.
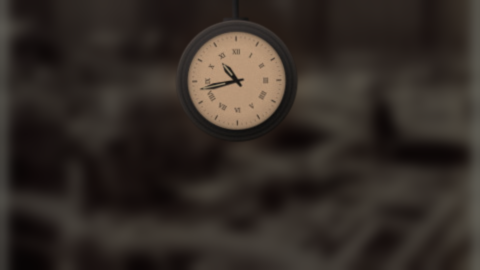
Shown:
10 h 43 min
